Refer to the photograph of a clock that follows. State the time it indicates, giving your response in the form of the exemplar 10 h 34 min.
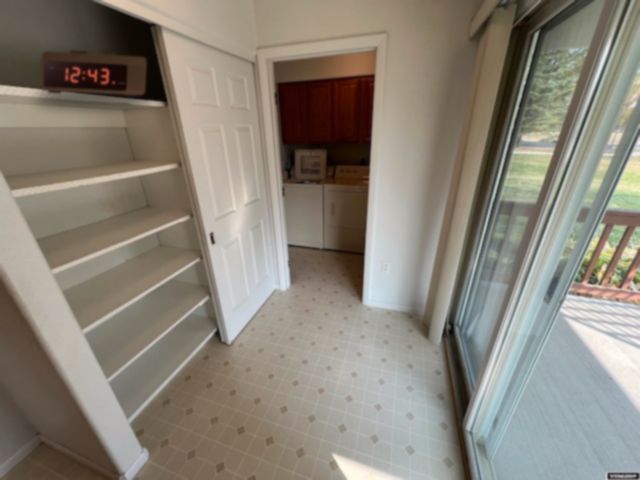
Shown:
12 h 43 min
